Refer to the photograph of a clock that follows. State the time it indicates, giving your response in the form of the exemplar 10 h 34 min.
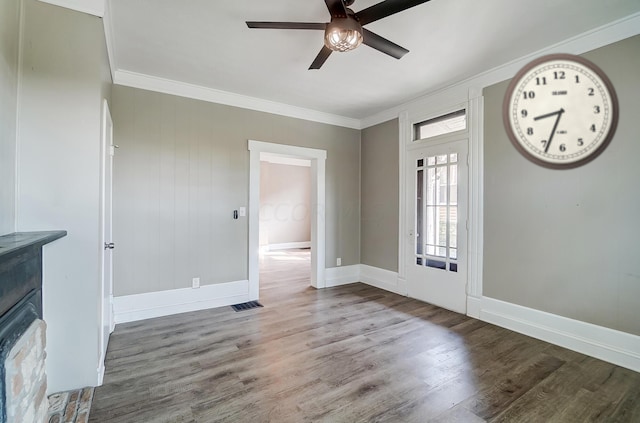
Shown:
8 h 34 min
